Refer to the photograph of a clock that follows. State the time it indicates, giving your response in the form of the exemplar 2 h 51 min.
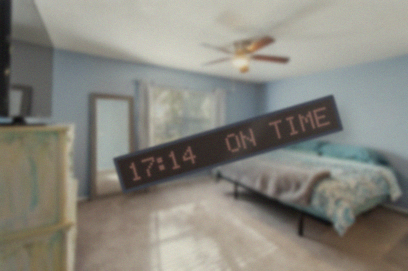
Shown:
17 h 14 min
